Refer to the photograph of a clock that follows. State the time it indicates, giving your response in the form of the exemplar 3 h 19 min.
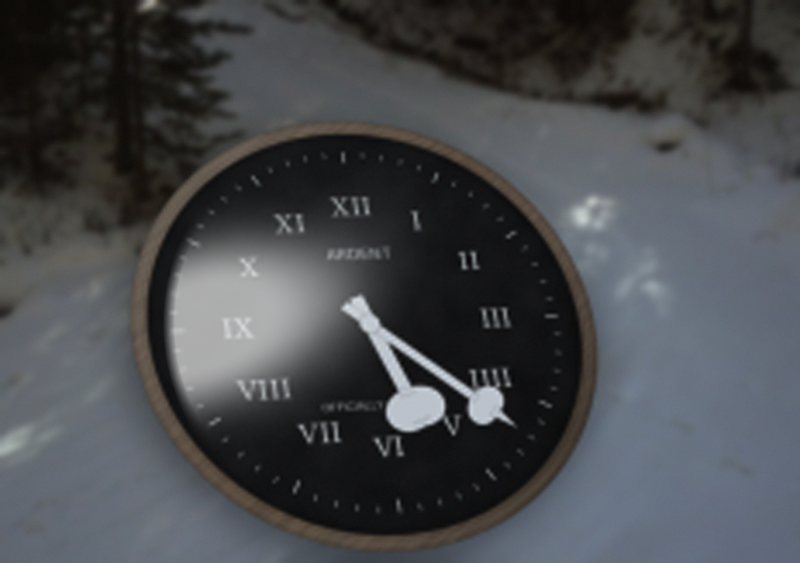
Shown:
5 h 22 min
